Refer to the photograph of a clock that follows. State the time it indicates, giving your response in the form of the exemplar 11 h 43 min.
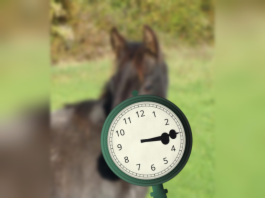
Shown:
3 h 15 min
